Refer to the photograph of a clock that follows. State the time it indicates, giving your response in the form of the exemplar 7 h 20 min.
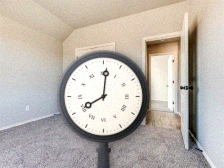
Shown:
8 h 01 min
